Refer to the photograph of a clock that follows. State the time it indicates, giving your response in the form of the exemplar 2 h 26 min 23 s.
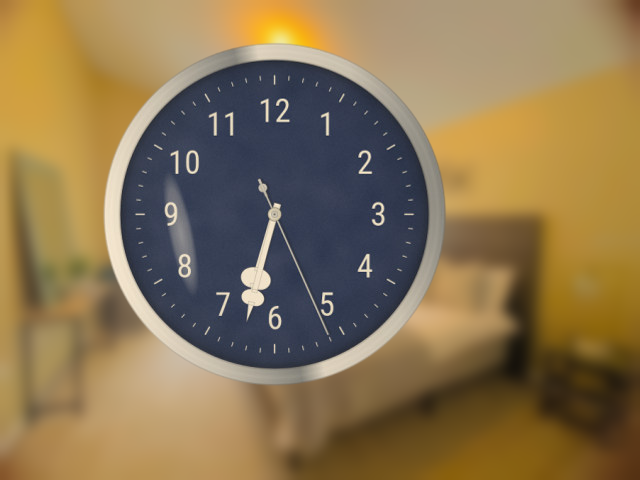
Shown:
6 h 32 min 26 s
